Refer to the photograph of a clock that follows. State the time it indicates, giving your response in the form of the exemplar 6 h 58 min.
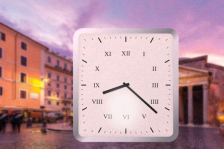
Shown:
8 h 22 min
